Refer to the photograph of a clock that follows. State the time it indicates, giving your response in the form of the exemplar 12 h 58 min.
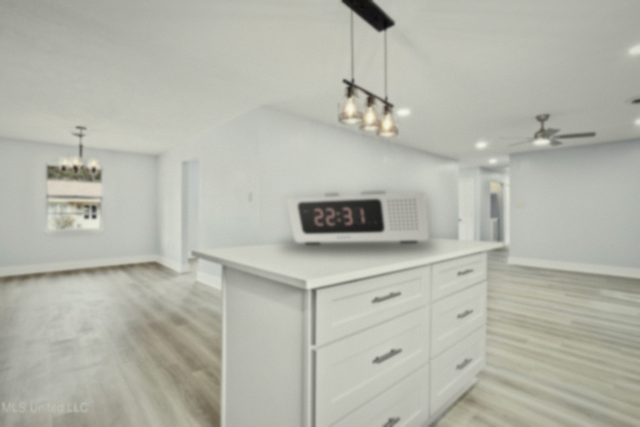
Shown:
22 h 31 min
